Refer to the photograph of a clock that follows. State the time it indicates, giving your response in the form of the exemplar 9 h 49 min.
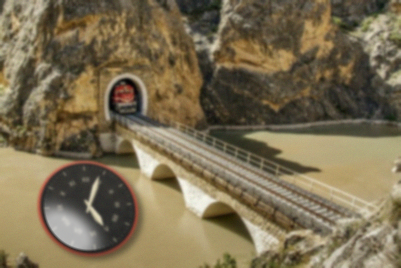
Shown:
5 h 04 min
